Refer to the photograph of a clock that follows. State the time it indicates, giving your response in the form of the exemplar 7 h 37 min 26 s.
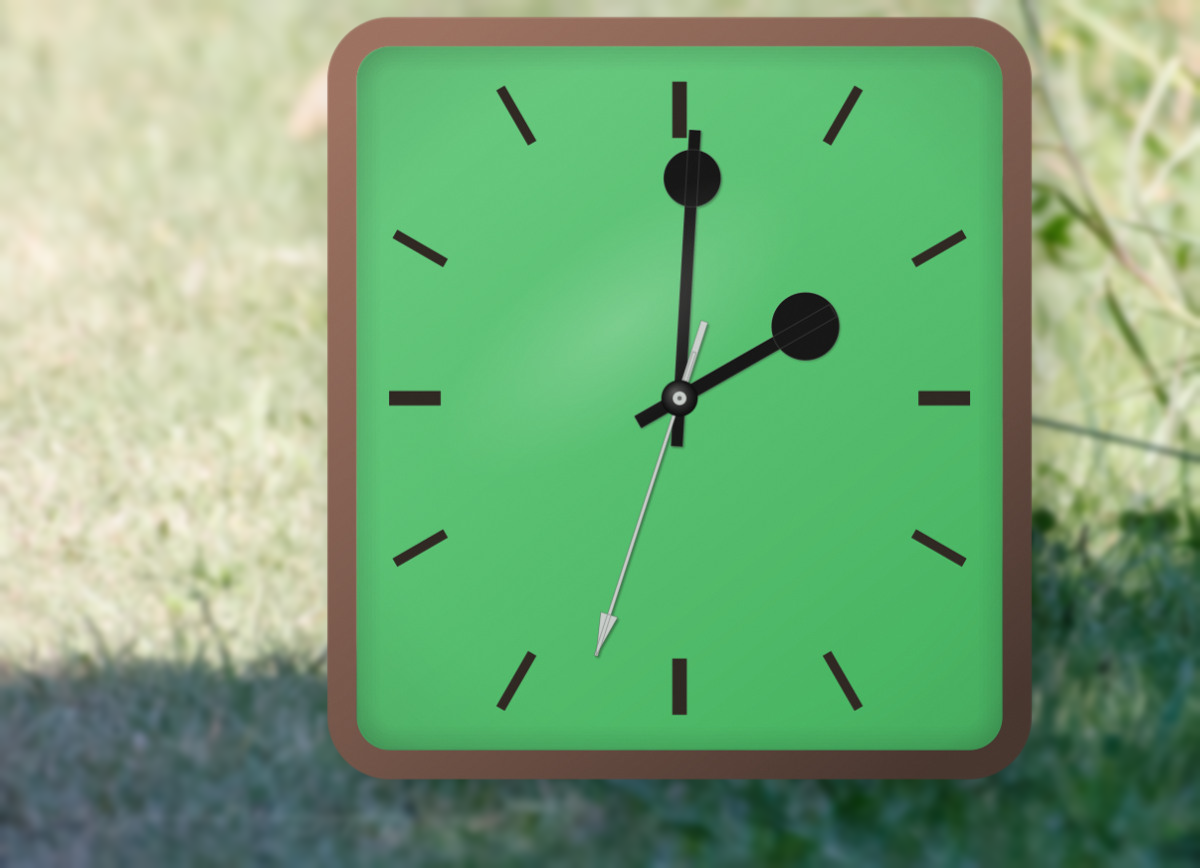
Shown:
2 h 00 min 33 s
